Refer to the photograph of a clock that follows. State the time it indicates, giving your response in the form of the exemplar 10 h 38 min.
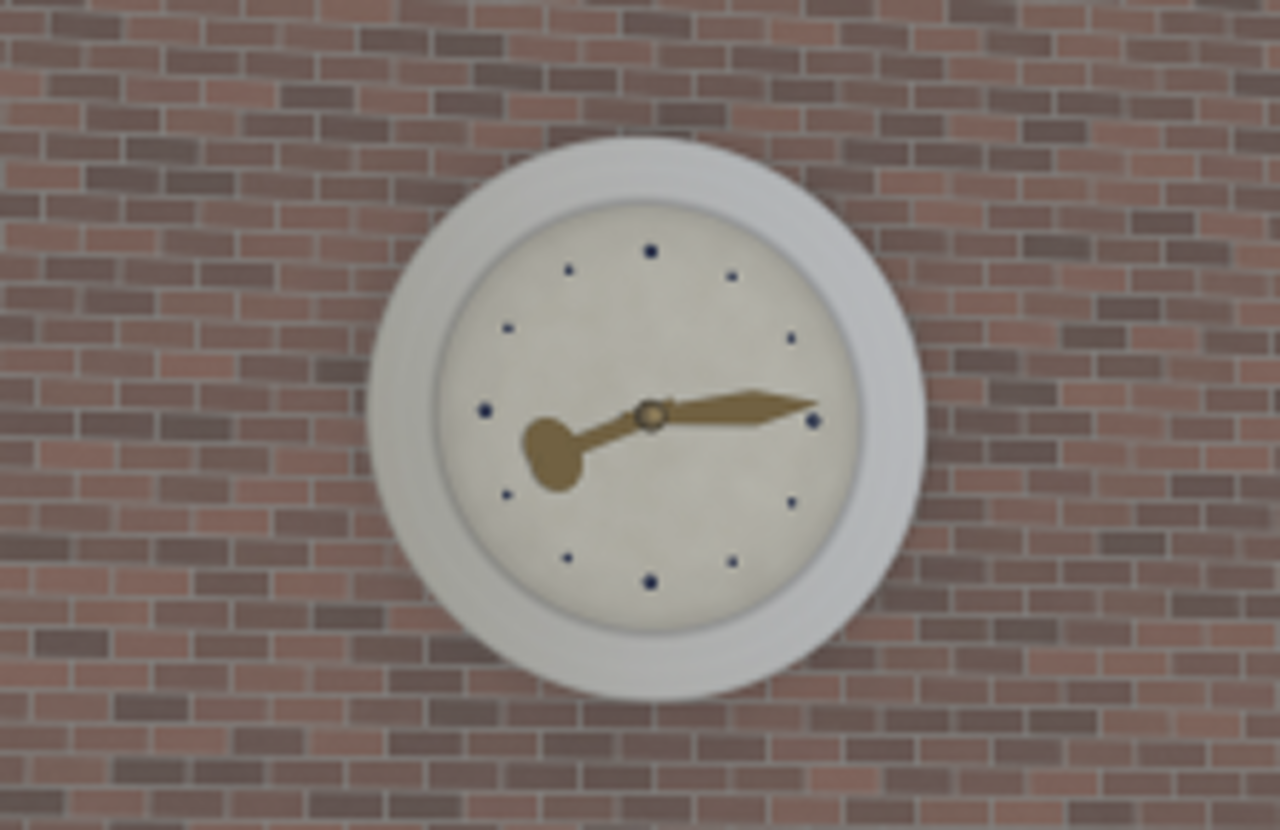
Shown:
8 h 14 min
